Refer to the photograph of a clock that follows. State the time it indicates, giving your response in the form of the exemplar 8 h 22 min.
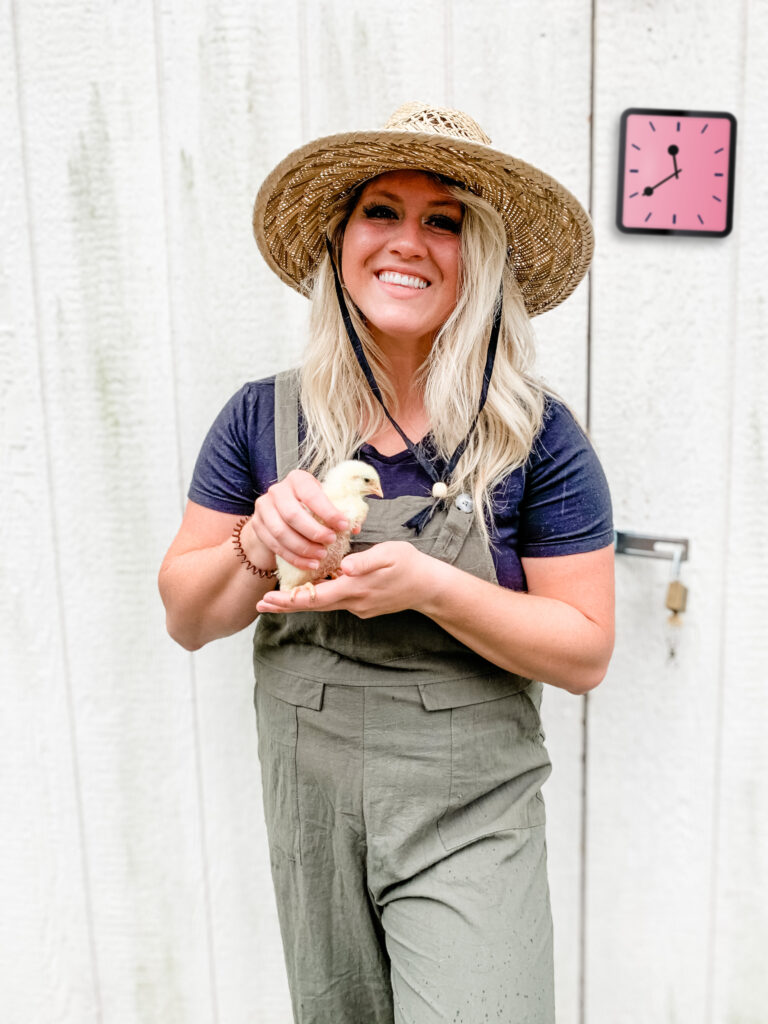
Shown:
11 h 39 min
